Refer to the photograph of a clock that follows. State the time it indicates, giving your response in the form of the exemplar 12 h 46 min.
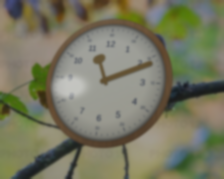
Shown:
11 h 11 min
